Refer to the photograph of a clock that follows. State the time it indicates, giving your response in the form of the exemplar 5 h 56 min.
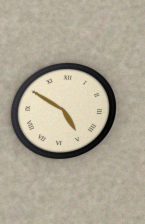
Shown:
4 h 50 min
